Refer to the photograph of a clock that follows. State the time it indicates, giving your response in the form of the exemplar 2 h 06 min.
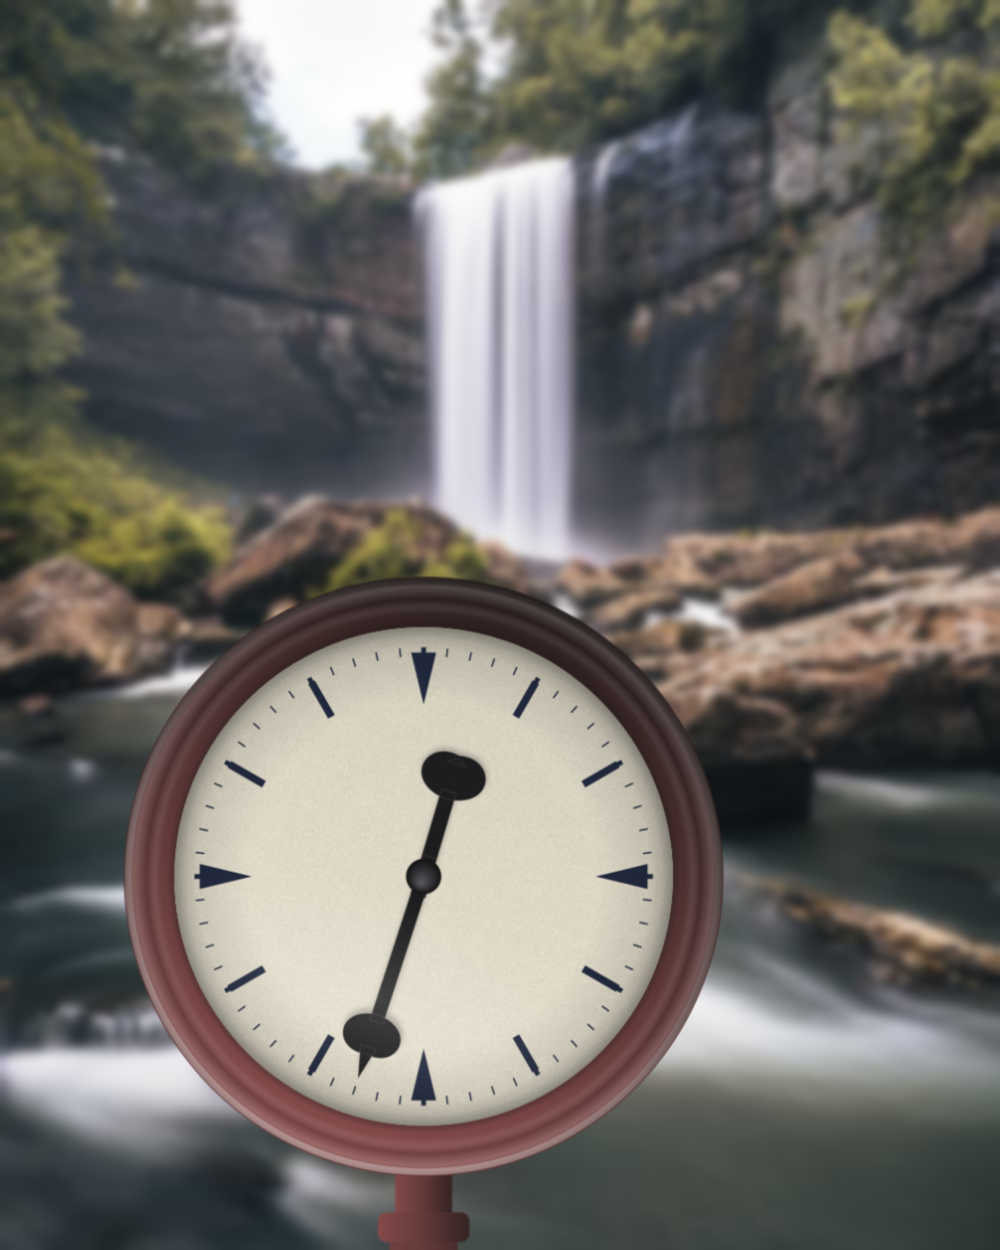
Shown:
12 h 33 min
